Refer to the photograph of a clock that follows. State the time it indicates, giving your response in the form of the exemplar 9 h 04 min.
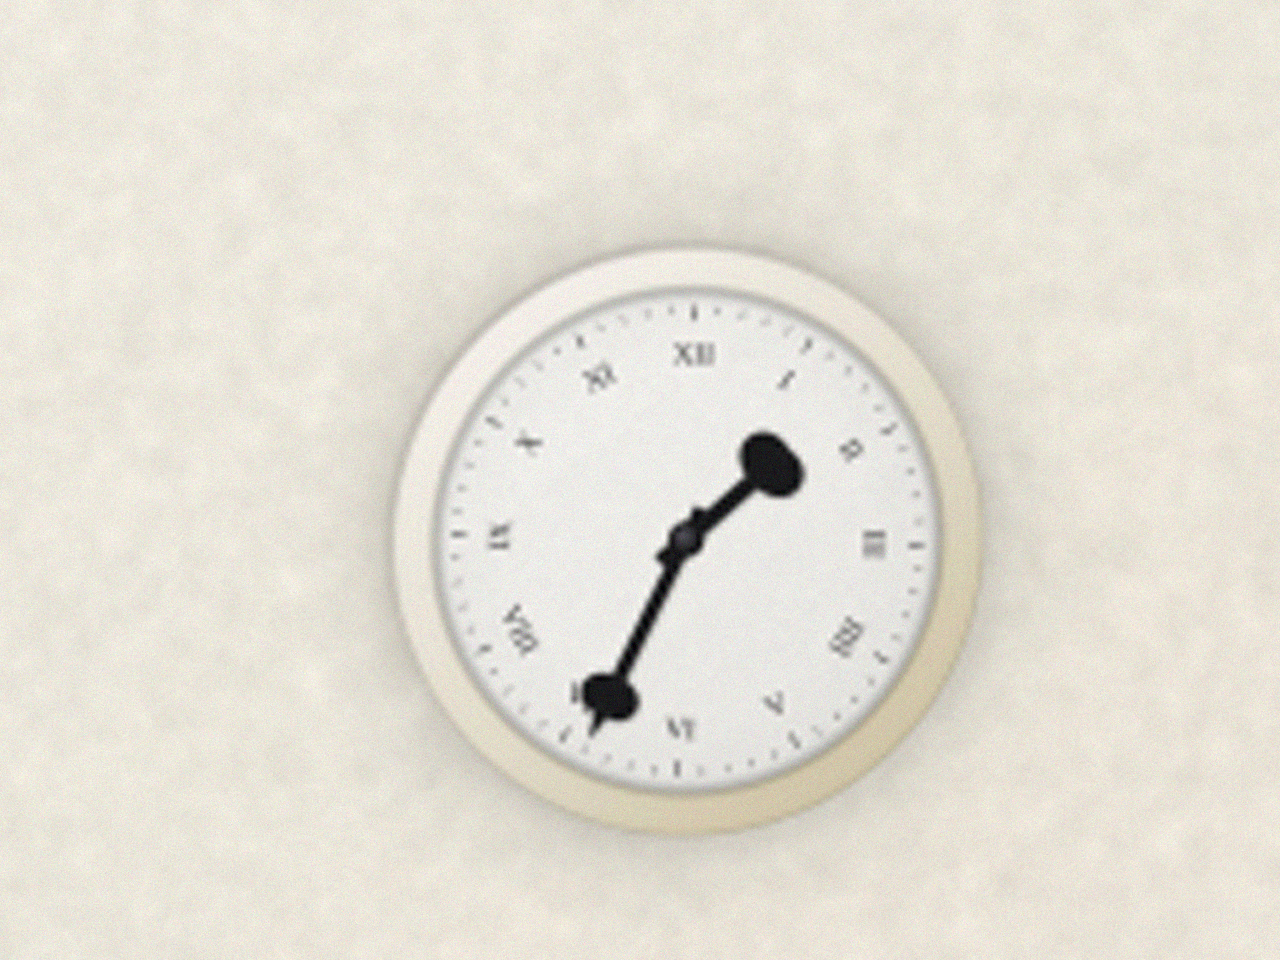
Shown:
1 h 34 min
